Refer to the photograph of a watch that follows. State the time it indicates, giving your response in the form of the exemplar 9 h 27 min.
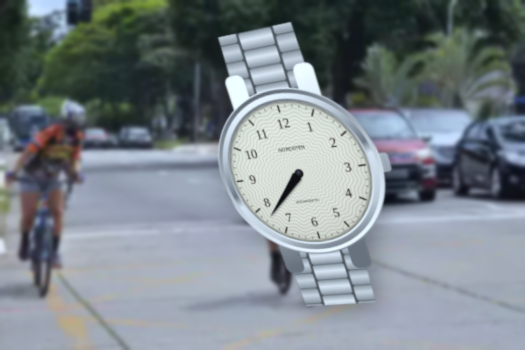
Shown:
7 h 38 min
